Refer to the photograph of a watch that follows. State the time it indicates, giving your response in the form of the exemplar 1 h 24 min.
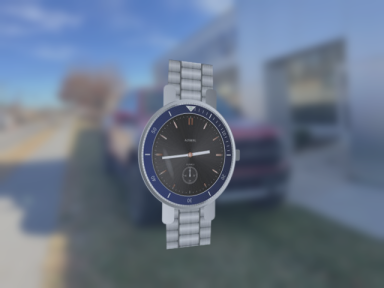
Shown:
2 h 44 min
